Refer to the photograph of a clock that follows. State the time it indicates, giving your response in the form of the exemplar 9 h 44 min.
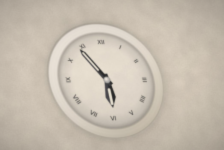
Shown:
5 h 54 min
